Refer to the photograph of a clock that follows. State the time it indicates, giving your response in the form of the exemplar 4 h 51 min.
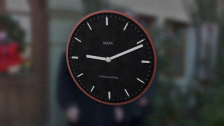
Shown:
9 h 11 min
